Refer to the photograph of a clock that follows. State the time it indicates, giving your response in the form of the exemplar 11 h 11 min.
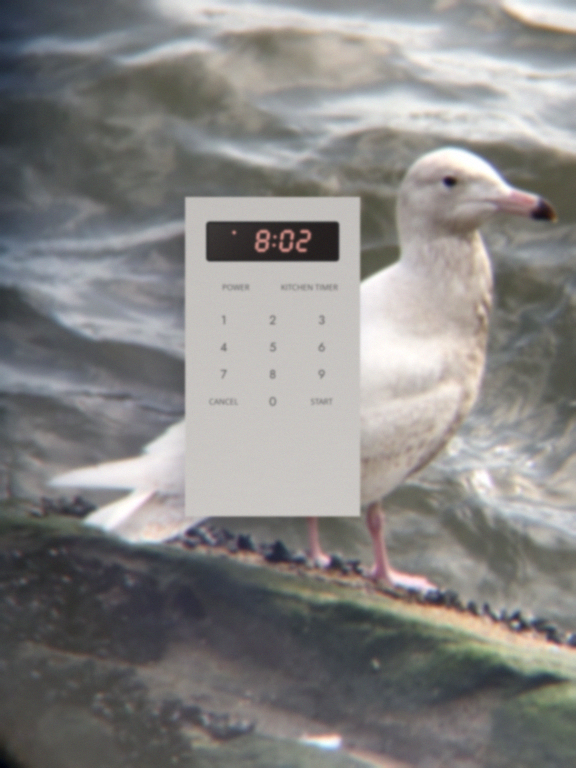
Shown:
8 h 02 min
